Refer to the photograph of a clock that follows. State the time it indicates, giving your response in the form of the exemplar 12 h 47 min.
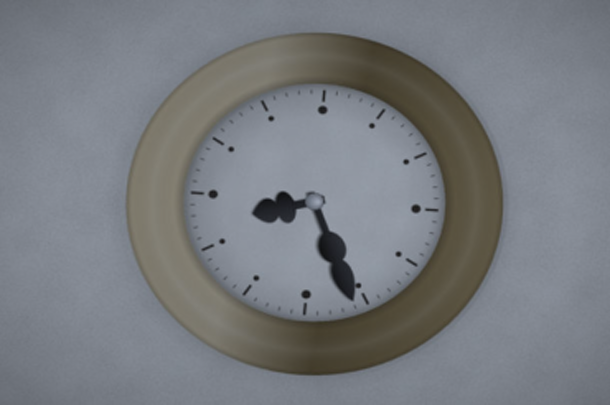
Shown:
8 h 26 min
